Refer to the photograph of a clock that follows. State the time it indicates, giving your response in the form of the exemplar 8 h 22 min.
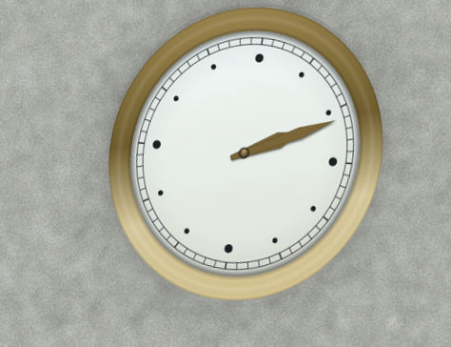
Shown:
2 h 11 min
